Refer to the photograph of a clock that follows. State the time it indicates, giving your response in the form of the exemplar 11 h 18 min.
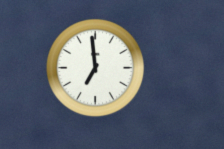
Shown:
6 h 59 min
